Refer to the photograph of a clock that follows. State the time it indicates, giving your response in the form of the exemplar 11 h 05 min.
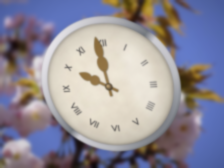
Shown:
9 h 59 min
